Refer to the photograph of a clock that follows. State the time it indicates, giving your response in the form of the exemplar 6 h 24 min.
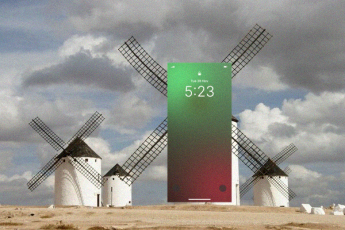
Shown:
5 h 23 min
